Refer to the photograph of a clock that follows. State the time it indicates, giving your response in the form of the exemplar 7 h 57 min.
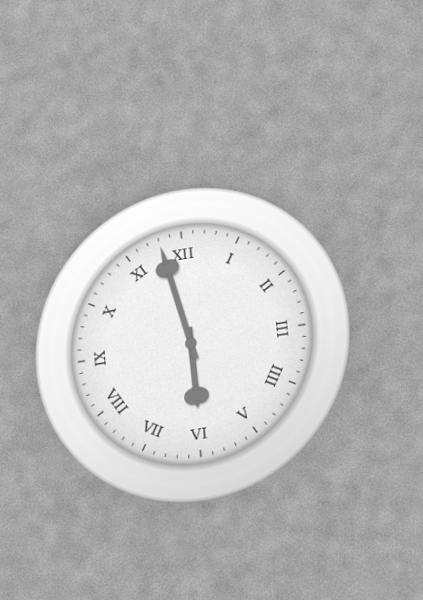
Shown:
5 h 58 min
